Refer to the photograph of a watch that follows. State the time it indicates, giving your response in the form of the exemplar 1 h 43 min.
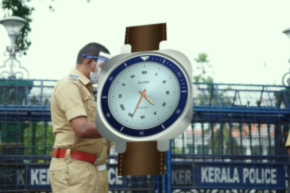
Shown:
4 h 34 min
